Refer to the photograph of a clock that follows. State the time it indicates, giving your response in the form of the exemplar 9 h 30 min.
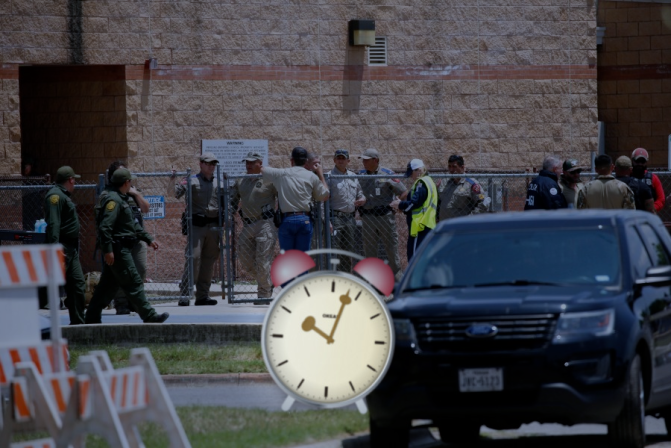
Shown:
10 h 03 min
